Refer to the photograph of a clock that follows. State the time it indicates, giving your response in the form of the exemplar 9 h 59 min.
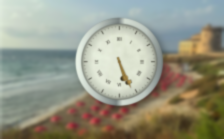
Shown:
5 h 26 min
